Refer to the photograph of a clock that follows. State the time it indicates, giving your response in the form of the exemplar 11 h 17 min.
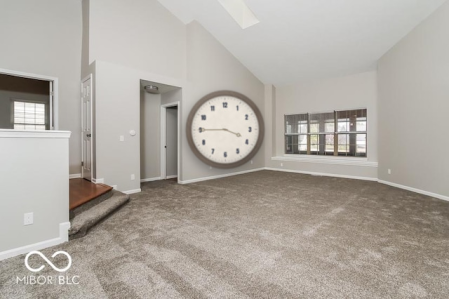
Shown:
3 h 45 min
